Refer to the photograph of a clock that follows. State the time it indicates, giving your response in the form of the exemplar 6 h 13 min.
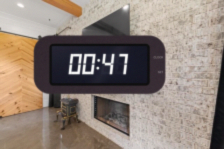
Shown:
0 h 47 min
